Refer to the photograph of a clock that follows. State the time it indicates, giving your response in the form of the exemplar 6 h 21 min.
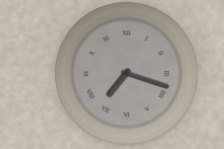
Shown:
7 h 18 min
